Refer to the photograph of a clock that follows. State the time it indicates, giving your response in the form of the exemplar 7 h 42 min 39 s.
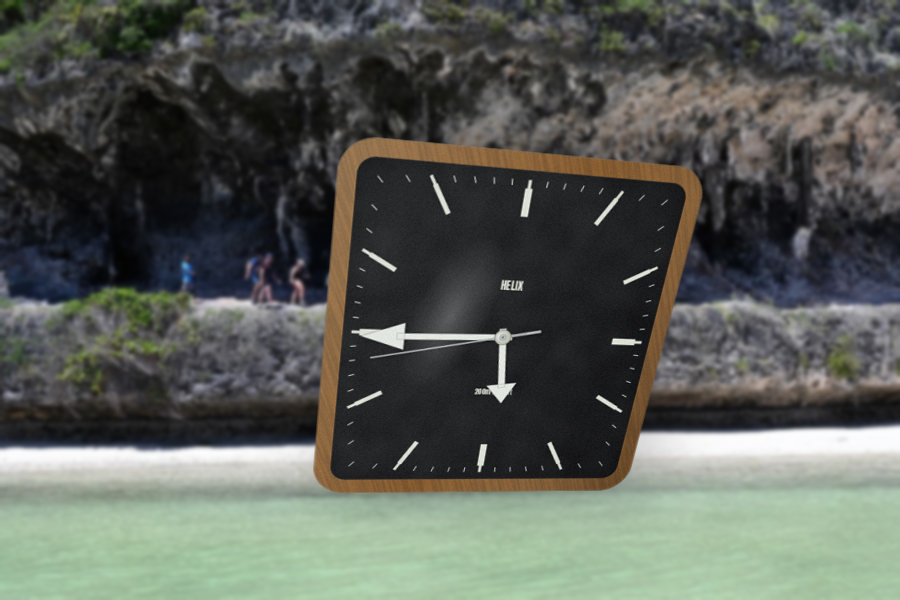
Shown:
5 h 44 min 43 s
